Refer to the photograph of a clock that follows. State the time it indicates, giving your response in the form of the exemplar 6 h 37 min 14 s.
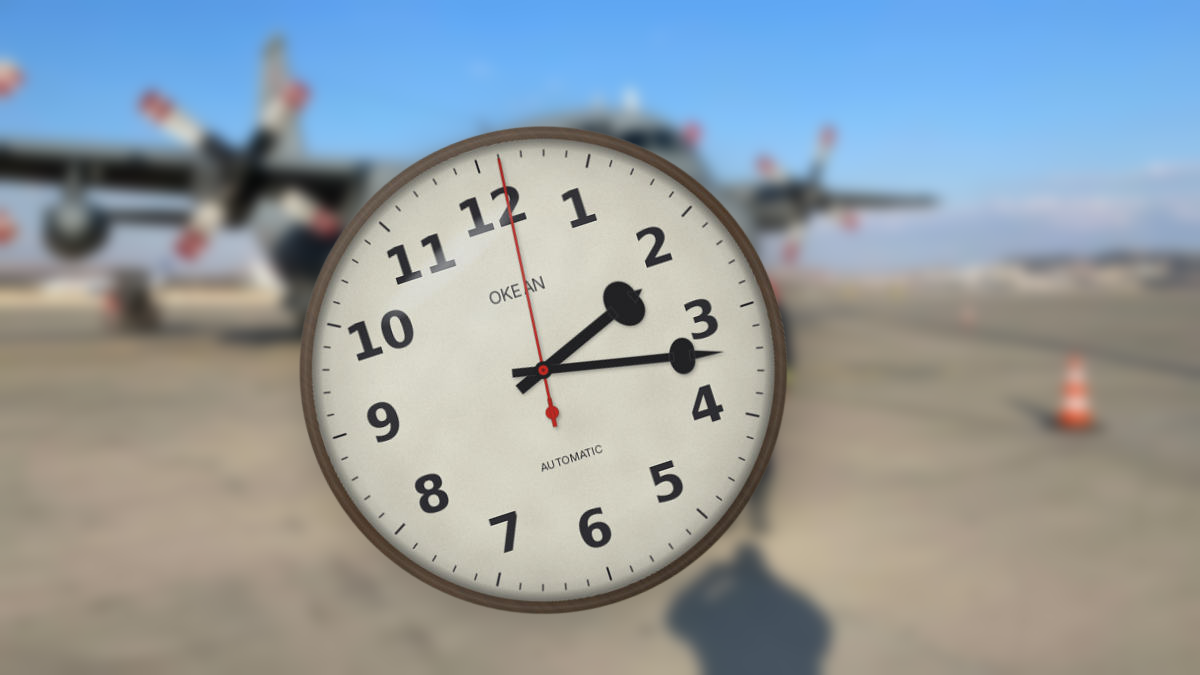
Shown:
2 h 17 min 01 s
